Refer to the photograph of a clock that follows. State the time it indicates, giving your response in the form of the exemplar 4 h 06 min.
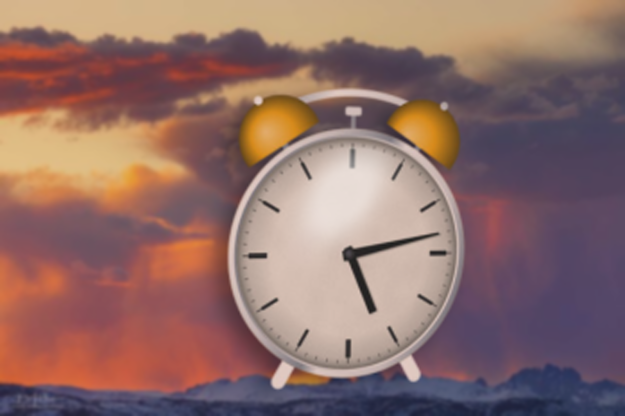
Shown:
5 h 13 min
